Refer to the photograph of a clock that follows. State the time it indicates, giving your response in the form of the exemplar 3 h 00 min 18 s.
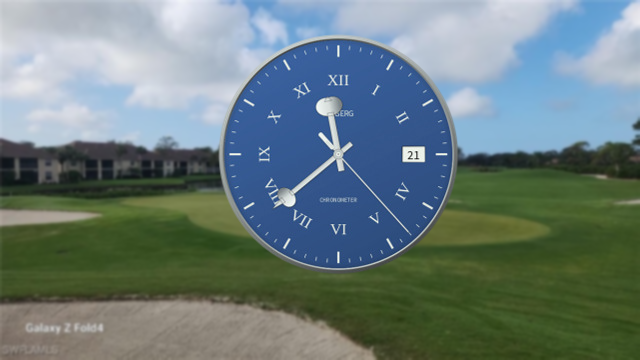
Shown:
11 h 38 min 23 s
